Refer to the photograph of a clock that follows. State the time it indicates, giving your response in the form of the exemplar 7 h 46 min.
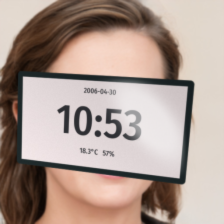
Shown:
10 h 53 min
